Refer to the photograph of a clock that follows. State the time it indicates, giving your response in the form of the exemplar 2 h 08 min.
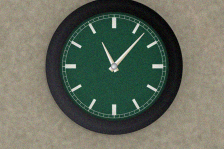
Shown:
11 h 07 min
